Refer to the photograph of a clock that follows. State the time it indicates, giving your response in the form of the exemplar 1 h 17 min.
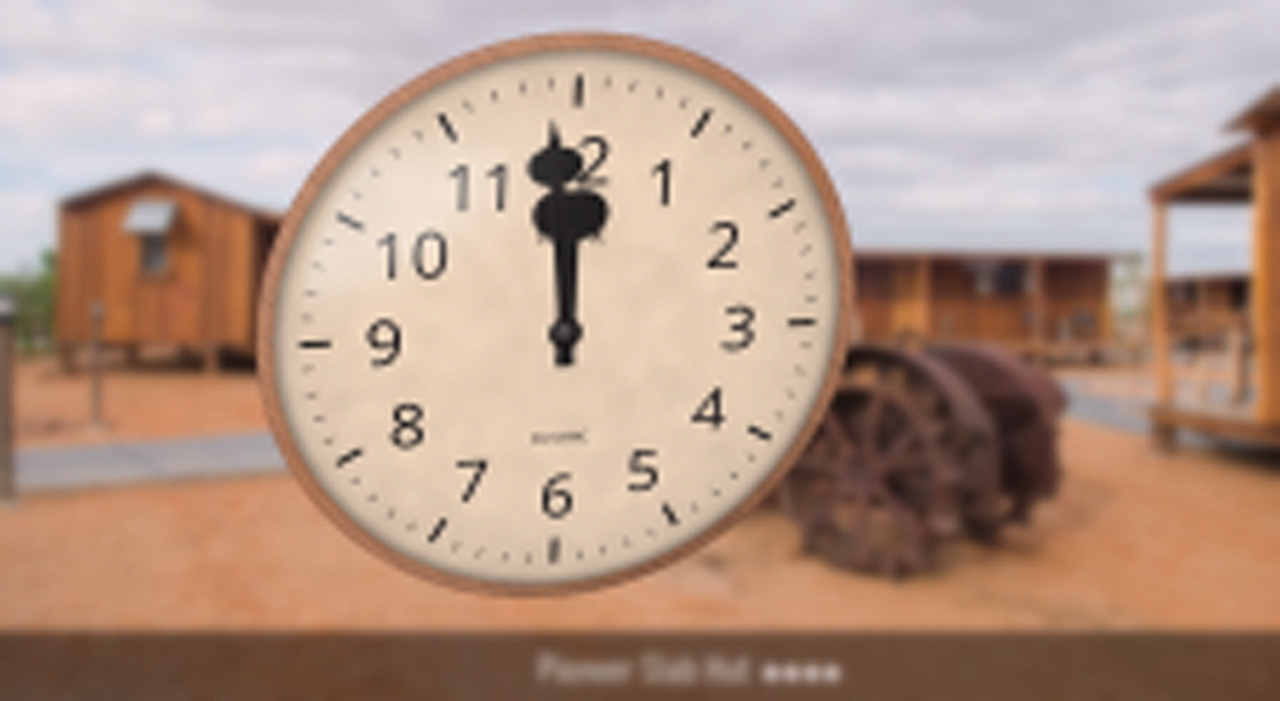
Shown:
11 h 59 min
